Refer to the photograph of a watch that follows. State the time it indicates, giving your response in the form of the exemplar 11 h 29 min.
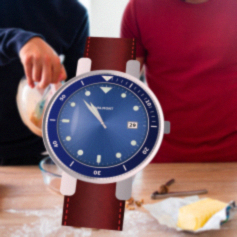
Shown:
10 h 53 min
